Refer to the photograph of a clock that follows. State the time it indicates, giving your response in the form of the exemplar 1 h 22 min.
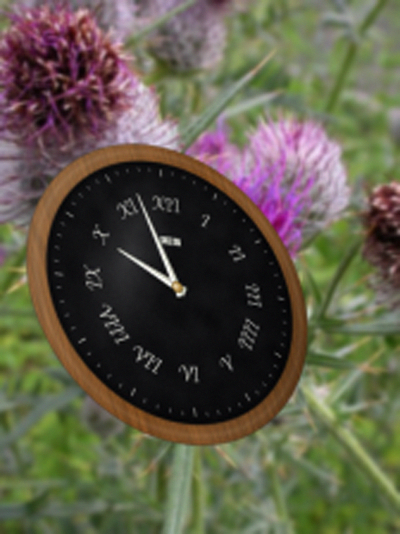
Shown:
9 h 57 min
